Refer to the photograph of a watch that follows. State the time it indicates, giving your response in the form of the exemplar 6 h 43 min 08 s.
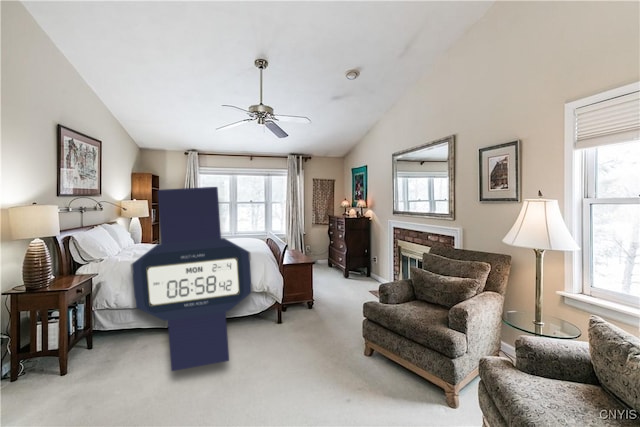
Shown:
6 h 58 min 42 s
